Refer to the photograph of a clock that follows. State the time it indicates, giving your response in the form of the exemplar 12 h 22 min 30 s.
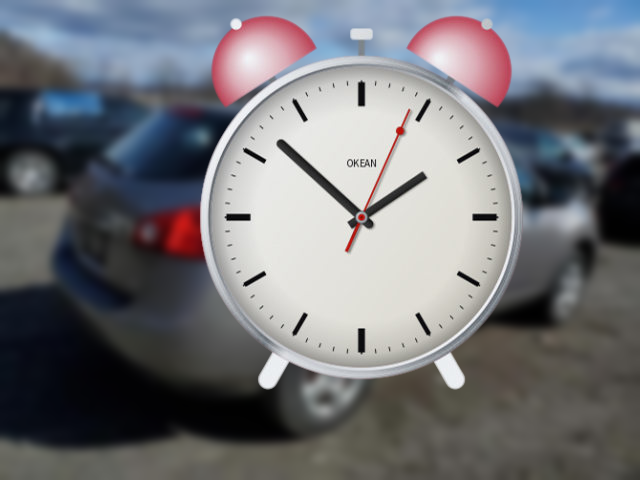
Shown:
1 h 52 min 04 s
